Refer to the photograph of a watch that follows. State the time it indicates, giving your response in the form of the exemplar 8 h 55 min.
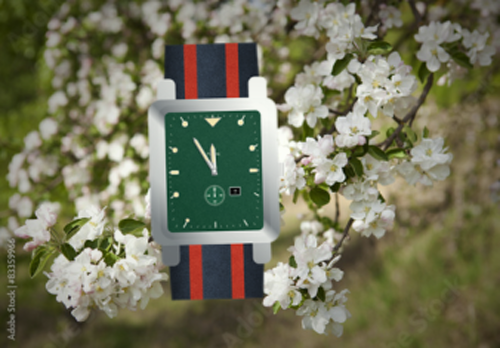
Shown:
11 h 55 min
